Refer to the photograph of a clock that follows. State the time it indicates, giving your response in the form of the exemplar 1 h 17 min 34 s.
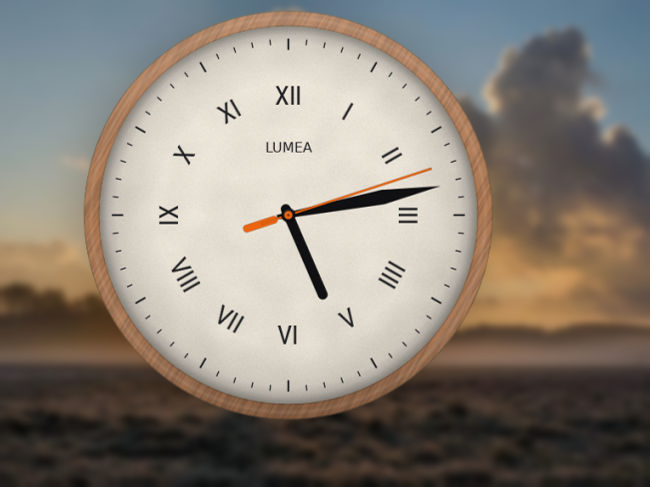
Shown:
5 h 13 min 12 s
